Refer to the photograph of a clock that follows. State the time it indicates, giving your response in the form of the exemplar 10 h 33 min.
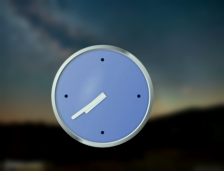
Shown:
7 h 39 min
